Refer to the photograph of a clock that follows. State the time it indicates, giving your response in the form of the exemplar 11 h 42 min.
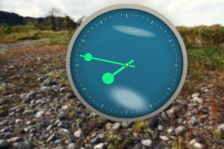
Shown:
7 h 47 min
